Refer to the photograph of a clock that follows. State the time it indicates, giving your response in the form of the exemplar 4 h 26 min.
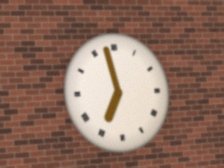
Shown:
6 h 58 min
